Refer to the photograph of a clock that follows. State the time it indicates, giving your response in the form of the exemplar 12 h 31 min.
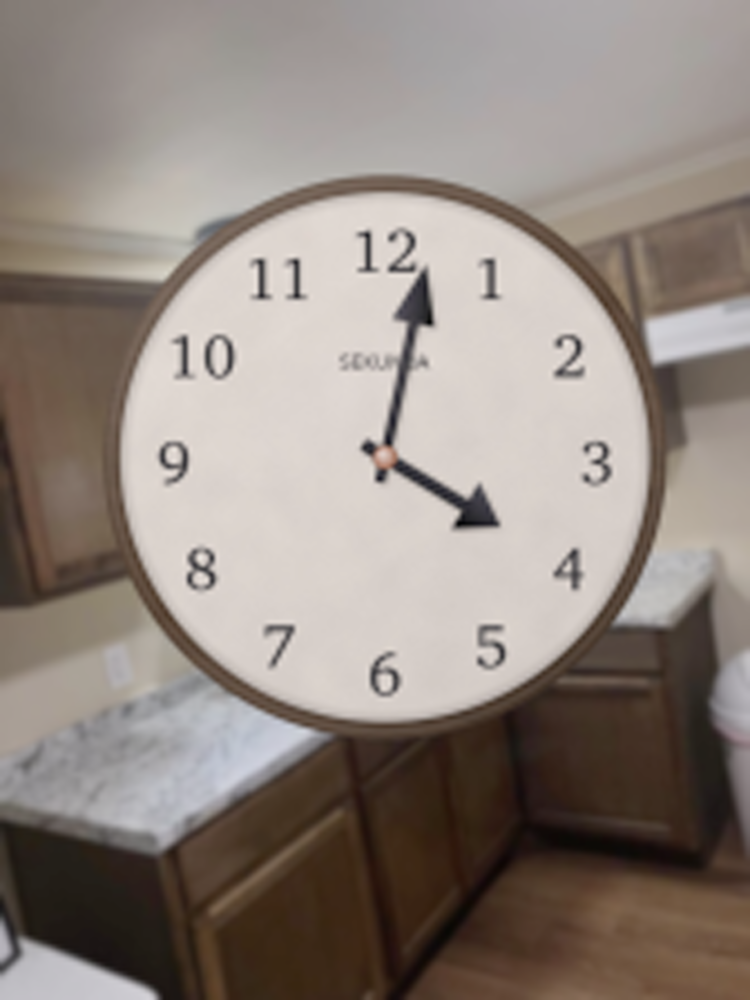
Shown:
4 h 02 min
